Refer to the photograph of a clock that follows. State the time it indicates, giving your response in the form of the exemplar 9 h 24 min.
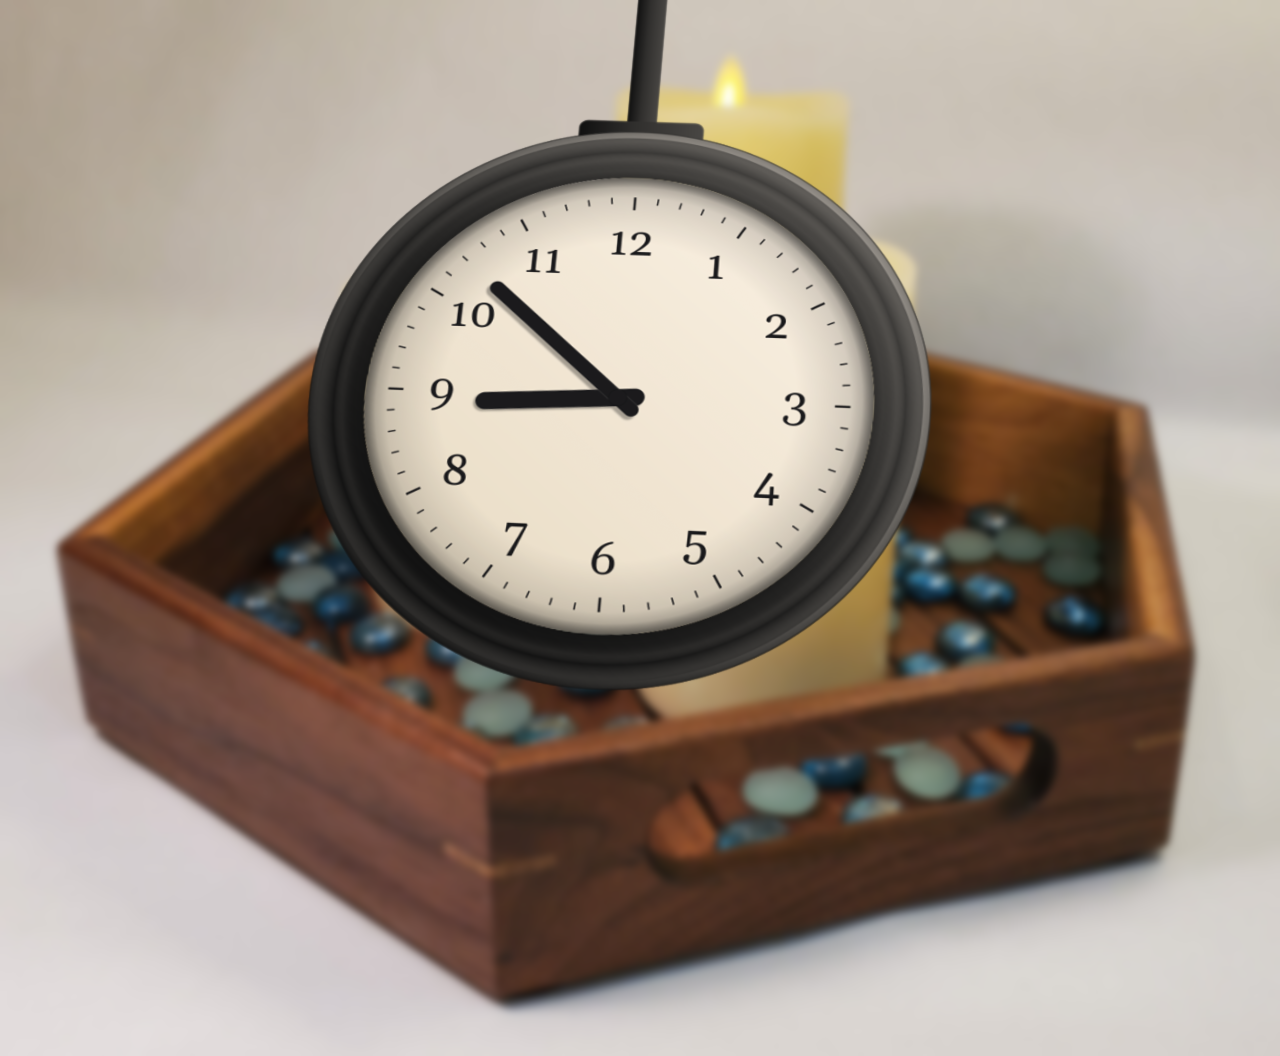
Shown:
8 h 52 min
